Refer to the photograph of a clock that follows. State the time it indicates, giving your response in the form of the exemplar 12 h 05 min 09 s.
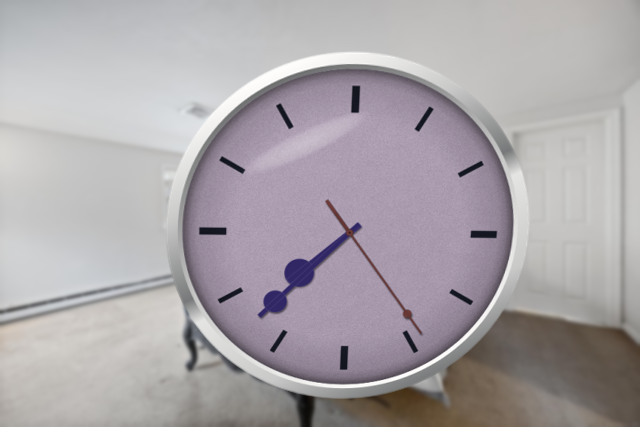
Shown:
7 h 37 min 24 s
